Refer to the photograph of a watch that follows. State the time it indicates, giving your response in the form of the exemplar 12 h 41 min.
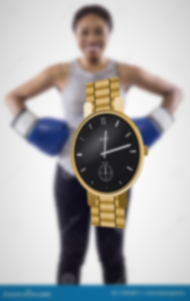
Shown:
12 h 13 min
